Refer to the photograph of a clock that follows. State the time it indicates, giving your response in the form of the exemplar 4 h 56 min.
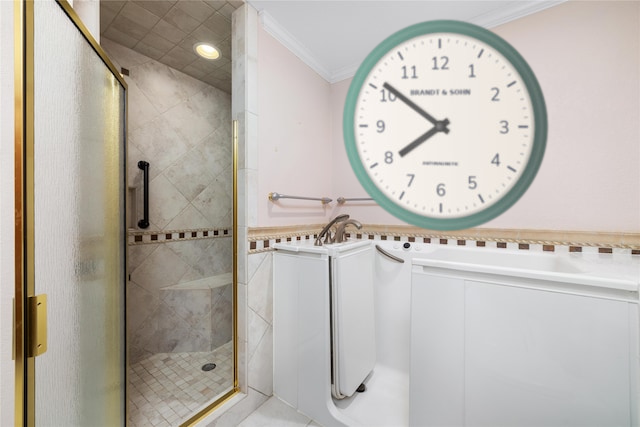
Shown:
7 h 51 min
